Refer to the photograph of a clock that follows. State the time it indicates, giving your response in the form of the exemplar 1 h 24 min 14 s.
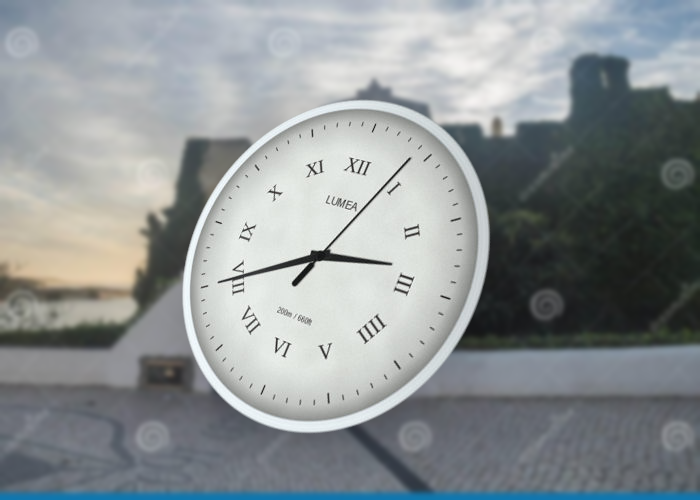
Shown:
2 h 40 min 04 s
